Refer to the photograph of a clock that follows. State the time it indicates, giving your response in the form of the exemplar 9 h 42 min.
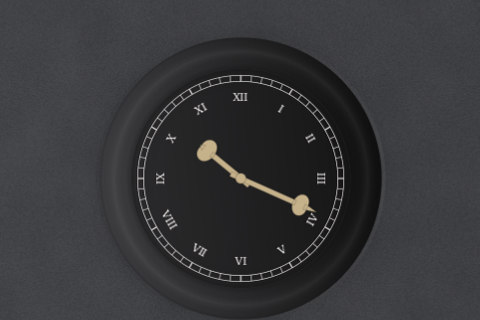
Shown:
10 h 19 min
